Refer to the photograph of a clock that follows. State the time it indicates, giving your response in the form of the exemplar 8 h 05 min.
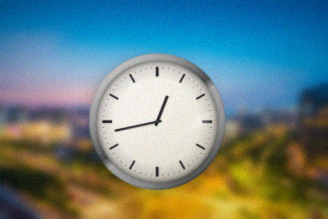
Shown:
12 h 43 min
